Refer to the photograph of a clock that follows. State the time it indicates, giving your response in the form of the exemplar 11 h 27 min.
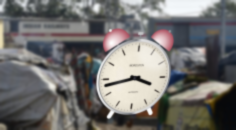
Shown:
3 h 43 min
